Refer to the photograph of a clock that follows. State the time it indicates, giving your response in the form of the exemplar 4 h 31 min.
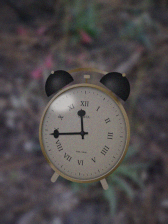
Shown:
11 h 44 min
